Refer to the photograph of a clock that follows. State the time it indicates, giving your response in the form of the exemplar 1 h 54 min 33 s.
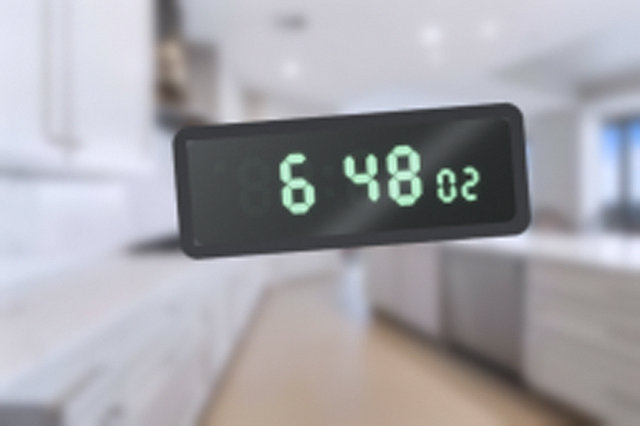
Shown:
6 h 48 min 02 s
